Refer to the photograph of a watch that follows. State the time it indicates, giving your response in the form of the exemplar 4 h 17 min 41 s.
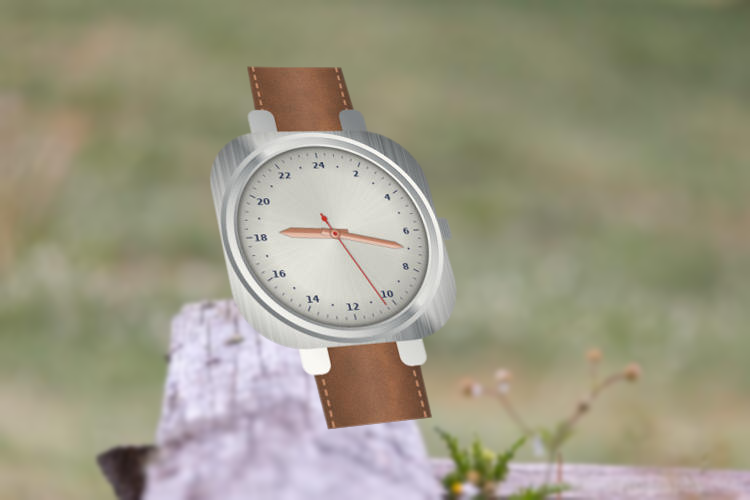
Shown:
18 h 17 min 26 s
